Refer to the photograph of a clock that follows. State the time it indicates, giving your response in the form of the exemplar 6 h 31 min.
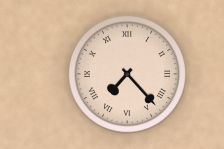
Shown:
7 h 23 min
